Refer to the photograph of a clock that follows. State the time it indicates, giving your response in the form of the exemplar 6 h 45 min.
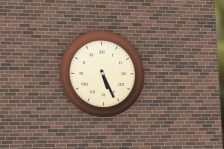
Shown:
5 h 26 min
